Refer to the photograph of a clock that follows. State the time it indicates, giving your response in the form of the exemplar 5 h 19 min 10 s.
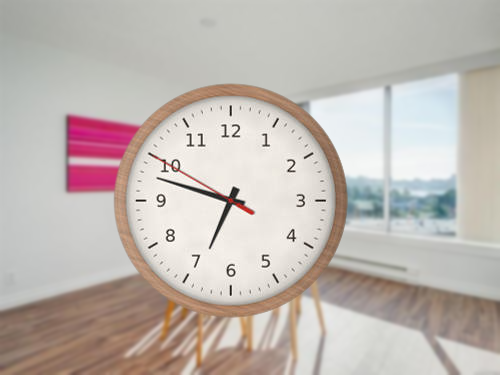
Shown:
6 h 47 min 50 s
